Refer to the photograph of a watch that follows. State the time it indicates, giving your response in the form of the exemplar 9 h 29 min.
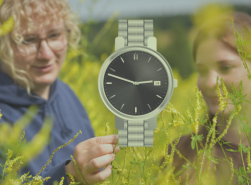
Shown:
2 h 48 min
